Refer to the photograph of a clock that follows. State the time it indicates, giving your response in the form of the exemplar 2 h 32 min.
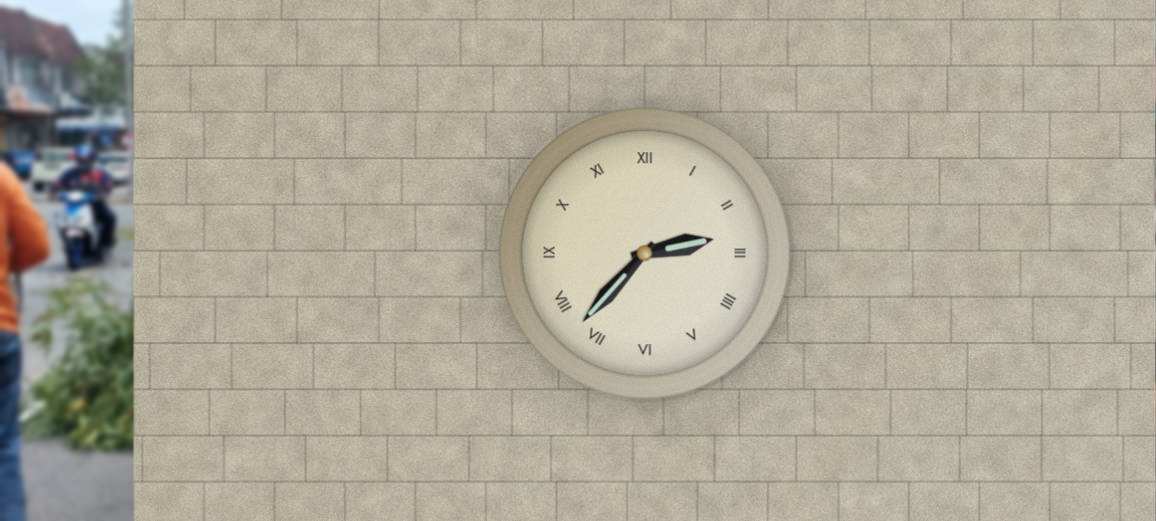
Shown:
2 h 37 min
